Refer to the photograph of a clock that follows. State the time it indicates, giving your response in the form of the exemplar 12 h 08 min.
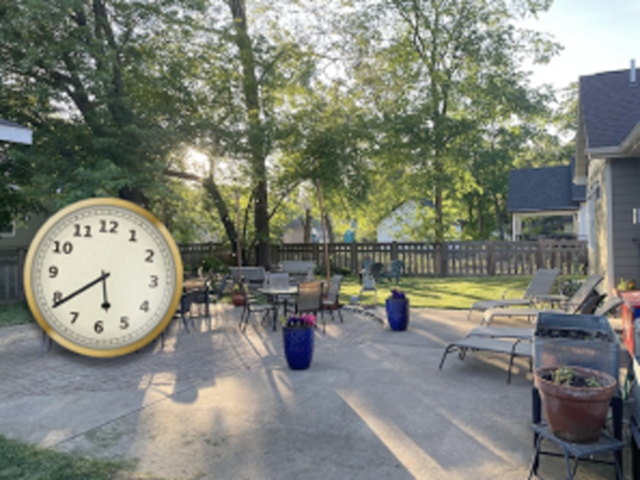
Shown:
5 h 39 min
